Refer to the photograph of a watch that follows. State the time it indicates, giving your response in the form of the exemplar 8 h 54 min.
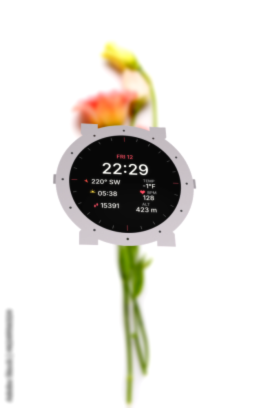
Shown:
22 h 29 min
